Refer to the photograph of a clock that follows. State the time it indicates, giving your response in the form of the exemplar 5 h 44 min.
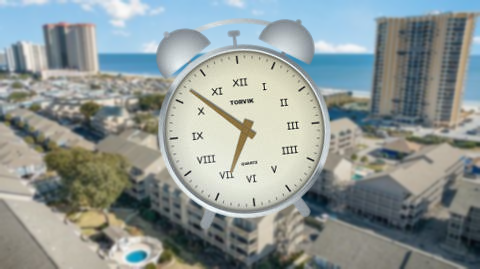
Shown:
6 h 52 min
